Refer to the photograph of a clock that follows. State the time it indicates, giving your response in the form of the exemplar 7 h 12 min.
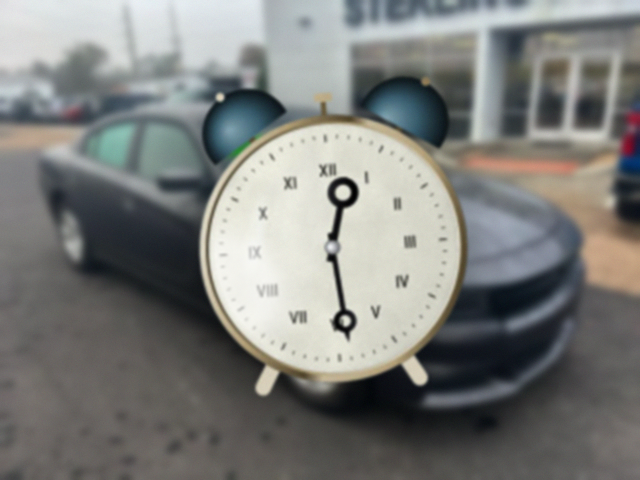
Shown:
12 h 29 min
